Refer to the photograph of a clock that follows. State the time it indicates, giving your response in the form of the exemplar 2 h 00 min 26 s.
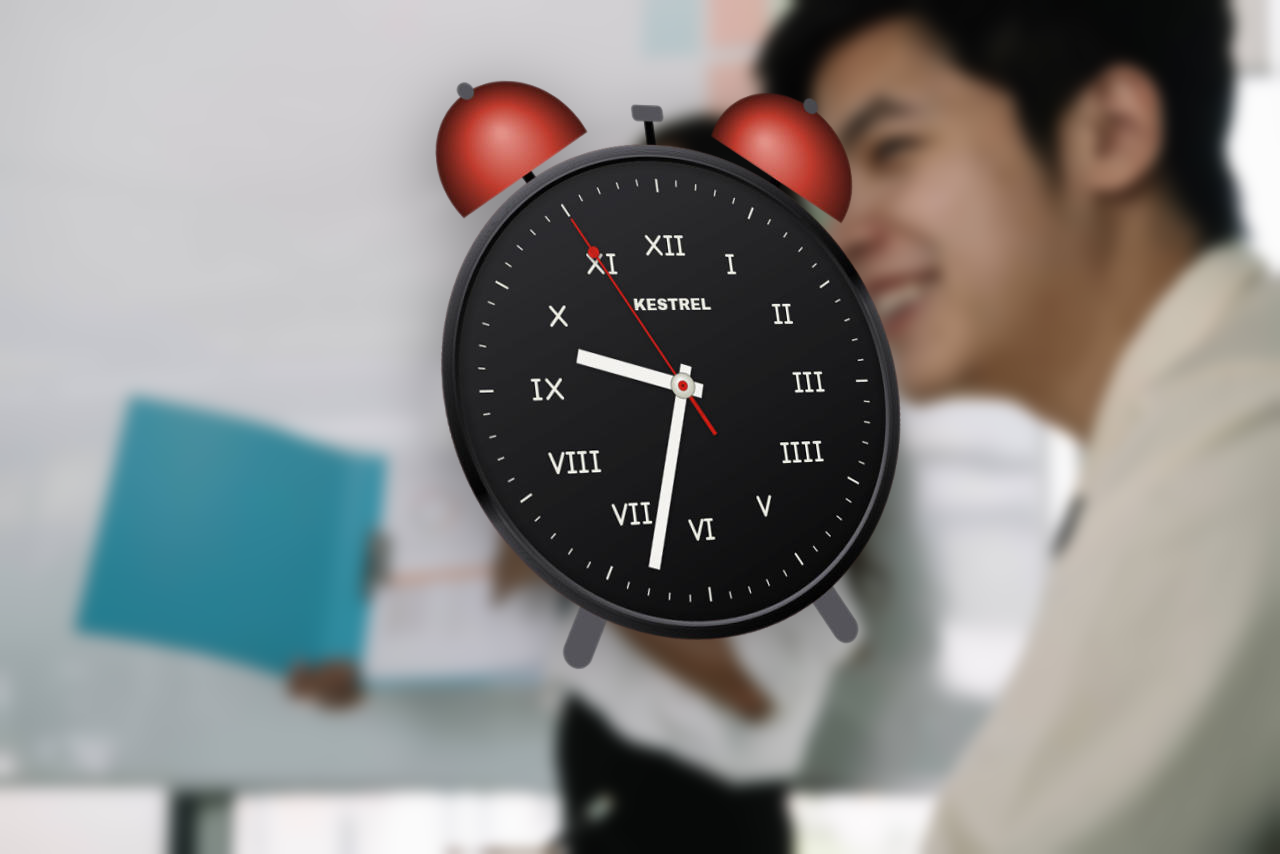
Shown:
9 h 32 min 55 s
